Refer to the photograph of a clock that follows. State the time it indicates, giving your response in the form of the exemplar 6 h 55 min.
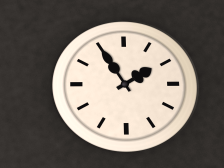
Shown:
1 h 55 min
